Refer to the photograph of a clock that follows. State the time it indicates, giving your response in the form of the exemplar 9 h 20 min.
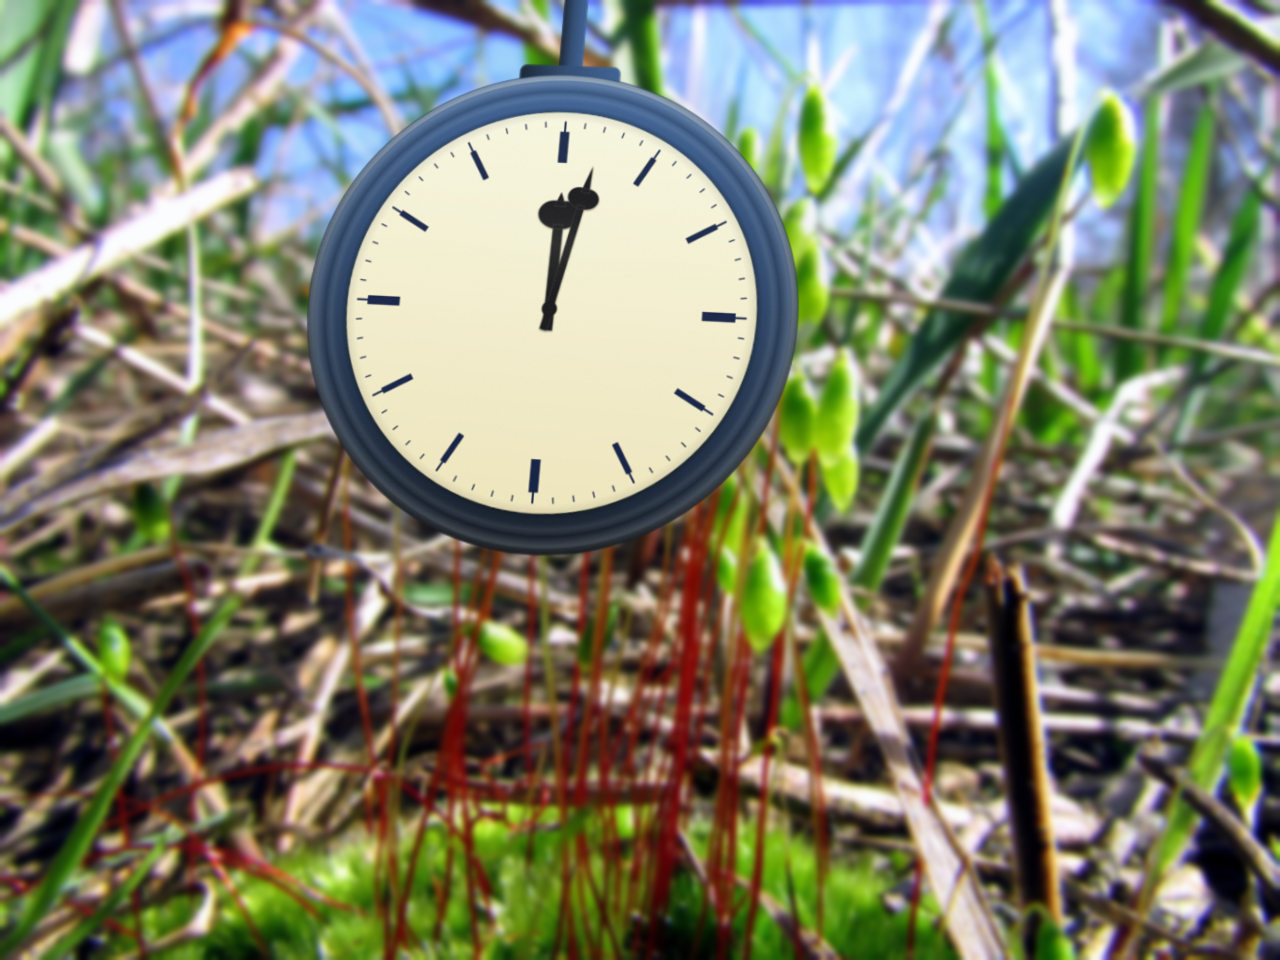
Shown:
12 h 02 min
